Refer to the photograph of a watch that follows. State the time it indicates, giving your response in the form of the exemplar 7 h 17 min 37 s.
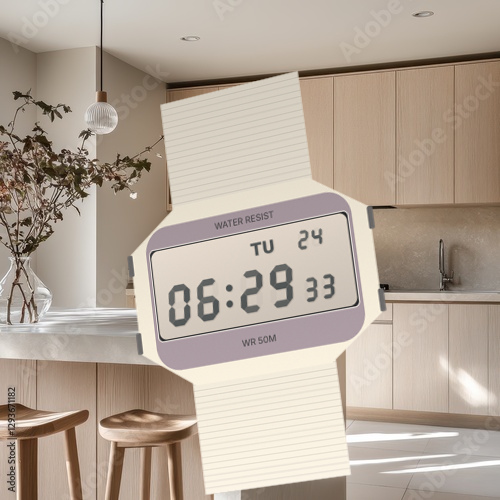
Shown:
6 h 29 min 33 s
